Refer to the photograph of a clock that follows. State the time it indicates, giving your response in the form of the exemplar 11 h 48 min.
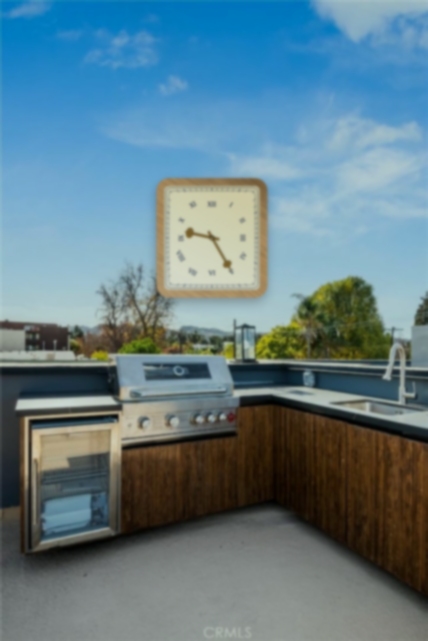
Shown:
9 h 25 min
